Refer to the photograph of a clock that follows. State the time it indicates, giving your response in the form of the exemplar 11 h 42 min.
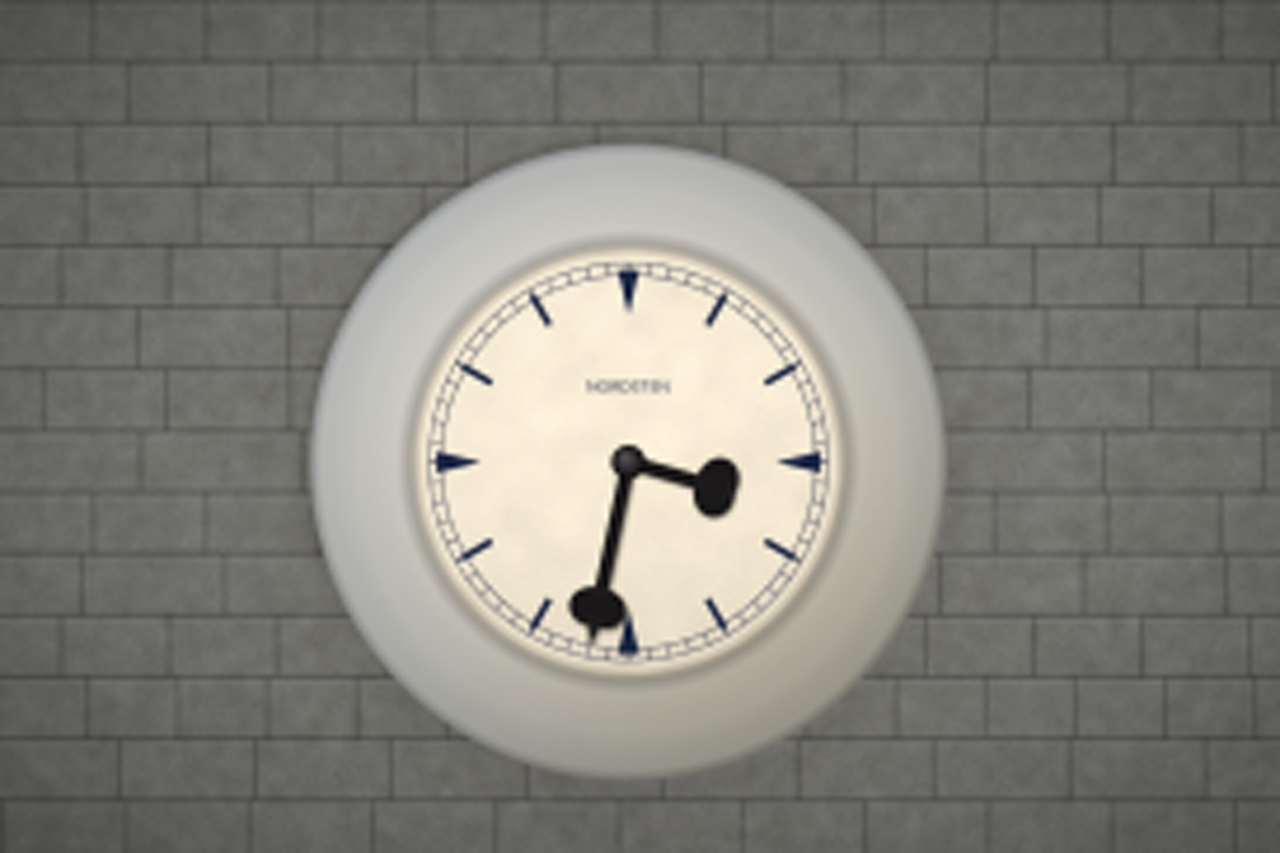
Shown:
3 h 32 min
